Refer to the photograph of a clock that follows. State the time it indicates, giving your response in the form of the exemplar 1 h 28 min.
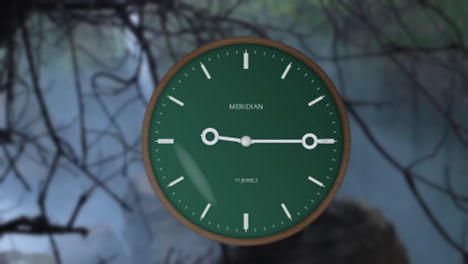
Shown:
9 h 15 min
